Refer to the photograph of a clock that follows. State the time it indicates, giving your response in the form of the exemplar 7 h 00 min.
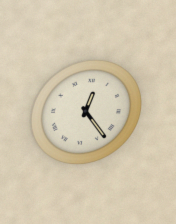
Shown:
12 h 23 min
